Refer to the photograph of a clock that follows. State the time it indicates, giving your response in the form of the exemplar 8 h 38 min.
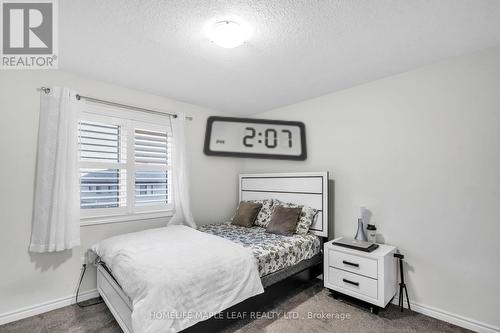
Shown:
2 h 07 min
